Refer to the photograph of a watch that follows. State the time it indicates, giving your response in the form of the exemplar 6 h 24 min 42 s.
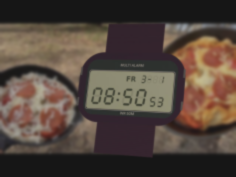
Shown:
8 h 50 min 53 s
